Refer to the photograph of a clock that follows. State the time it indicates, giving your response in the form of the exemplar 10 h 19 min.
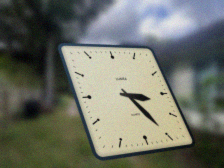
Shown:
3 h 25 min
